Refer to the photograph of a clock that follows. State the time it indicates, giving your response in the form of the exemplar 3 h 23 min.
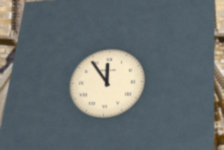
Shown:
11 h 54 min
